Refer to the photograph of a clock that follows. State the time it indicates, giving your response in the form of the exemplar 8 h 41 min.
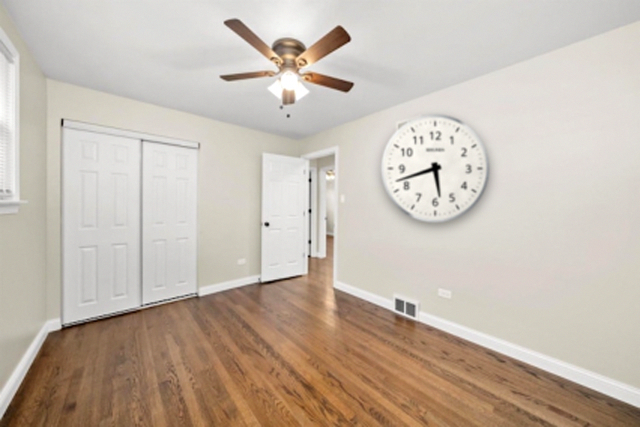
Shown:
5 h 42 min
